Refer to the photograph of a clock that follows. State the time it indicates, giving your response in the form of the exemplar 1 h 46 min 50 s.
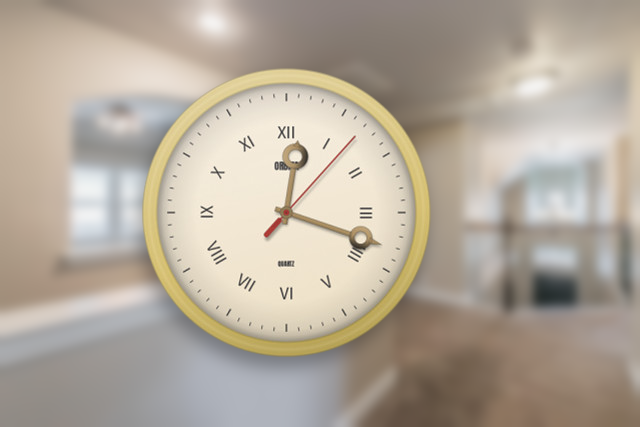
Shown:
12 h 18 min 07 s
